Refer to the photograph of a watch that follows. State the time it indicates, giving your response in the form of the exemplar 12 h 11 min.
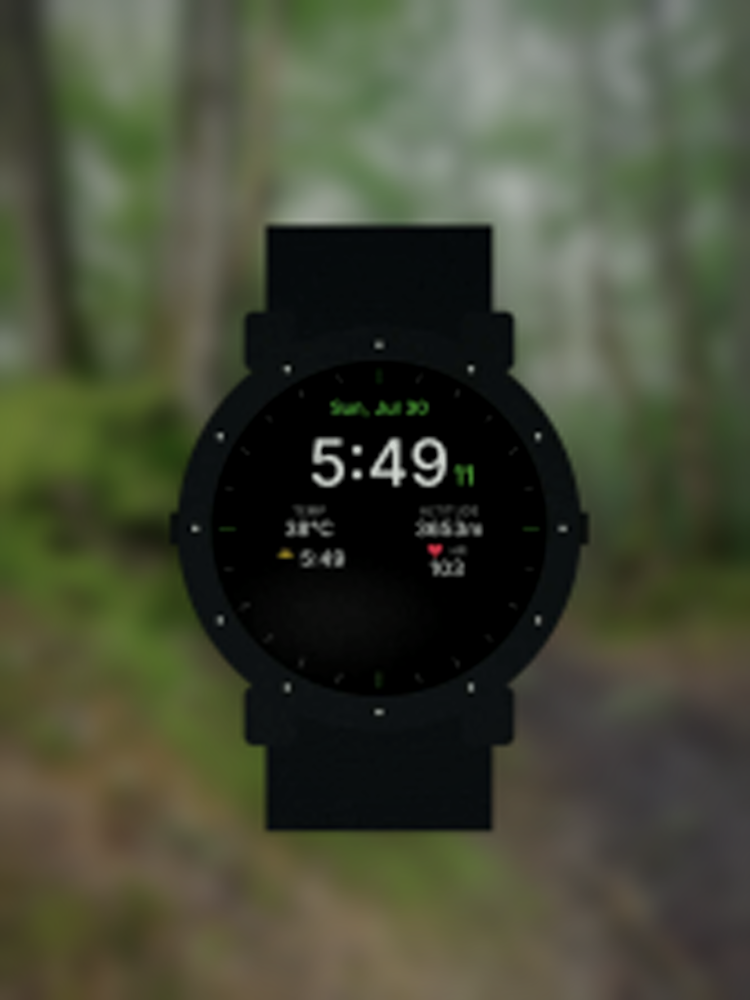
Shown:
5 h 49 min
